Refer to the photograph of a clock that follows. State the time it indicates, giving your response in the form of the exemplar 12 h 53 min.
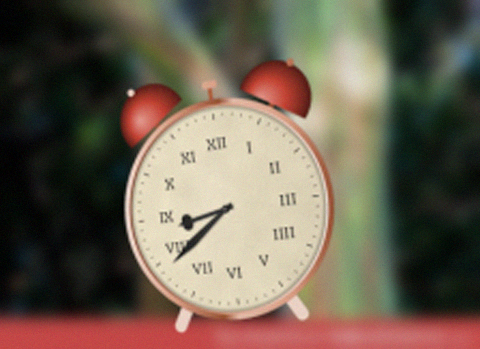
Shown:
8 h 39 min
